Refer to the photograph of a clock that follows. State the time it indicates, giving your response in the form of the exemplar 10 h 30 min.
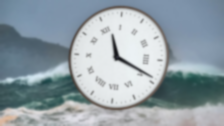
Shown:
12 h 24 min
